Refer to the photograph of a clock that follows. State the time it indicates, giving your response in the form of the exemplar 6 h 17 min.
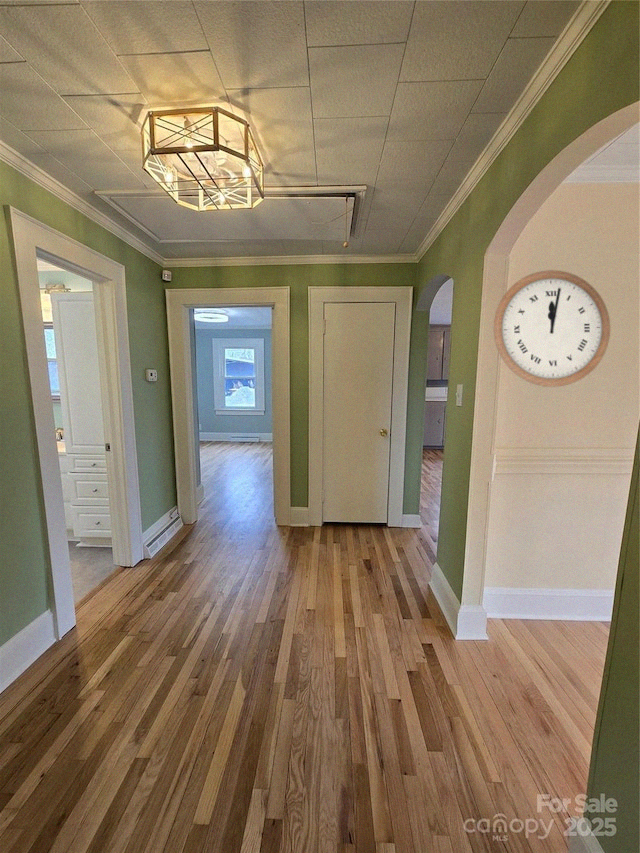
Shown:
12 h 02 min
